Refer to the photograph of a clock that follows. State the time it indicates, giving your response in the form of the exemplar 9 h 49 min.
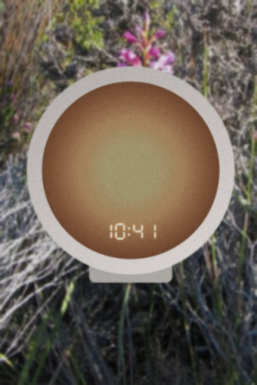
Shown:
10 h 41 min
